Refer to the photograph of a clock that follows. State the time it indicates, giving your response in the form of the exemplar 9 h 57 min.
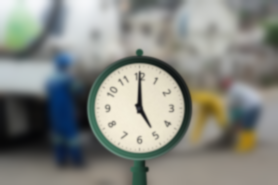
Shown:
5 h 00 min
